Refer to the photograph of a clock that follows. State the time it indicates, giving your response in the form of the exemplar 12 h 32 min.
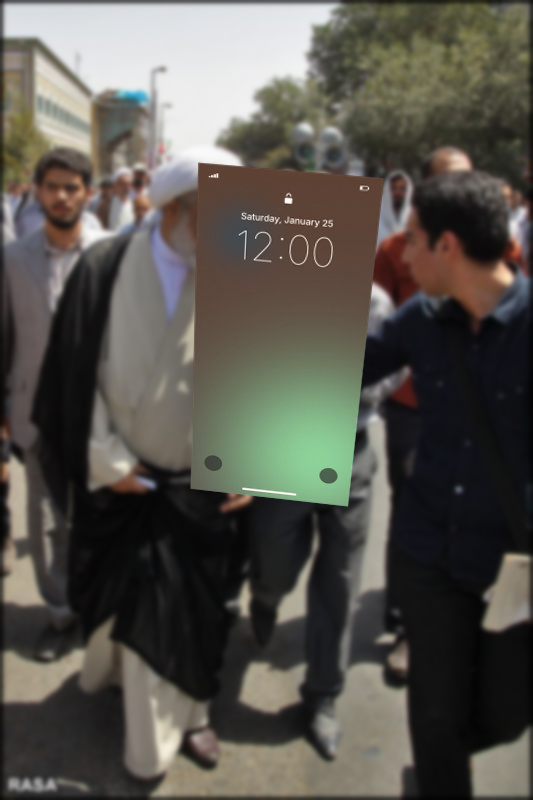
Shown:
12 h 00 min
